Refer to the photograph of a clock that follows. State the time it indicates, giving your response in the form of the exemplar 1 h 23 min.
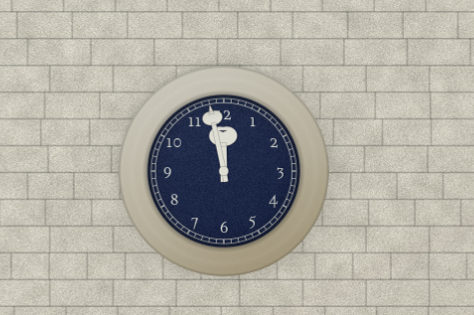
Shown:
11 h 58 min
